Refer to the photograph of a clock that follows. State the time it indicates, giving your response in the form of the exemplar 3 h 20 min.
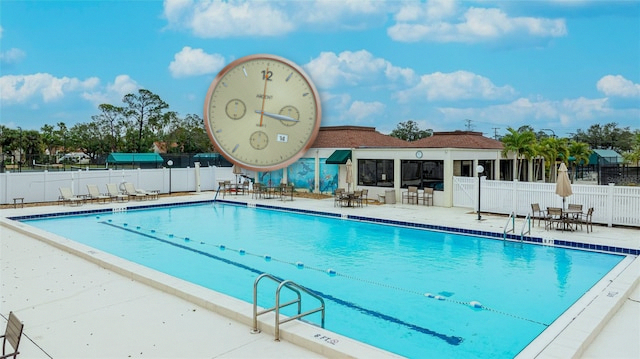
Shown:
3 h 16 min
